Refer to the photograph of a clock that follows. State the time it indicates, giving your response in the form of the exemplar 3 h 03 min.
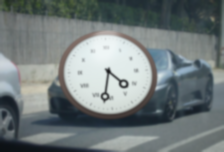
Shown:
4 h 32 min
